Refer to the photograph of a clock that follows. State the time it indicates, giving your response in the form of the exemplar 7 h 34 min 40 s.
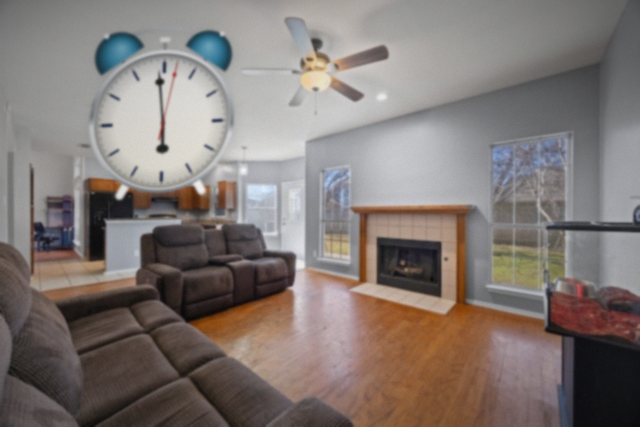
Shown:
5 h 59 min 02 s
